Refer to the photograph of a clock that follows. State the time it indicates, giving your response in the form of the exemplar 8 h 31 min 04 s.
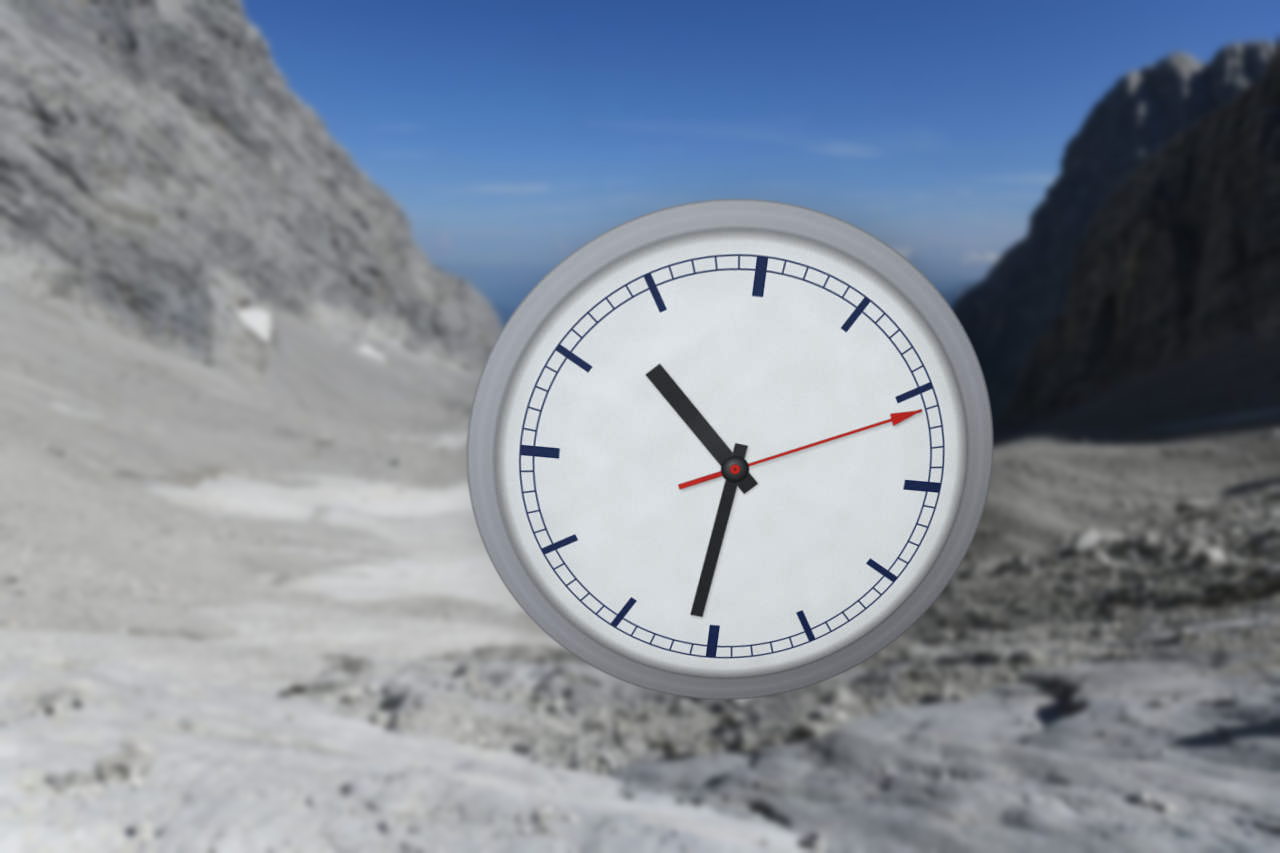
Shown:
10 h 31 min 11 s
